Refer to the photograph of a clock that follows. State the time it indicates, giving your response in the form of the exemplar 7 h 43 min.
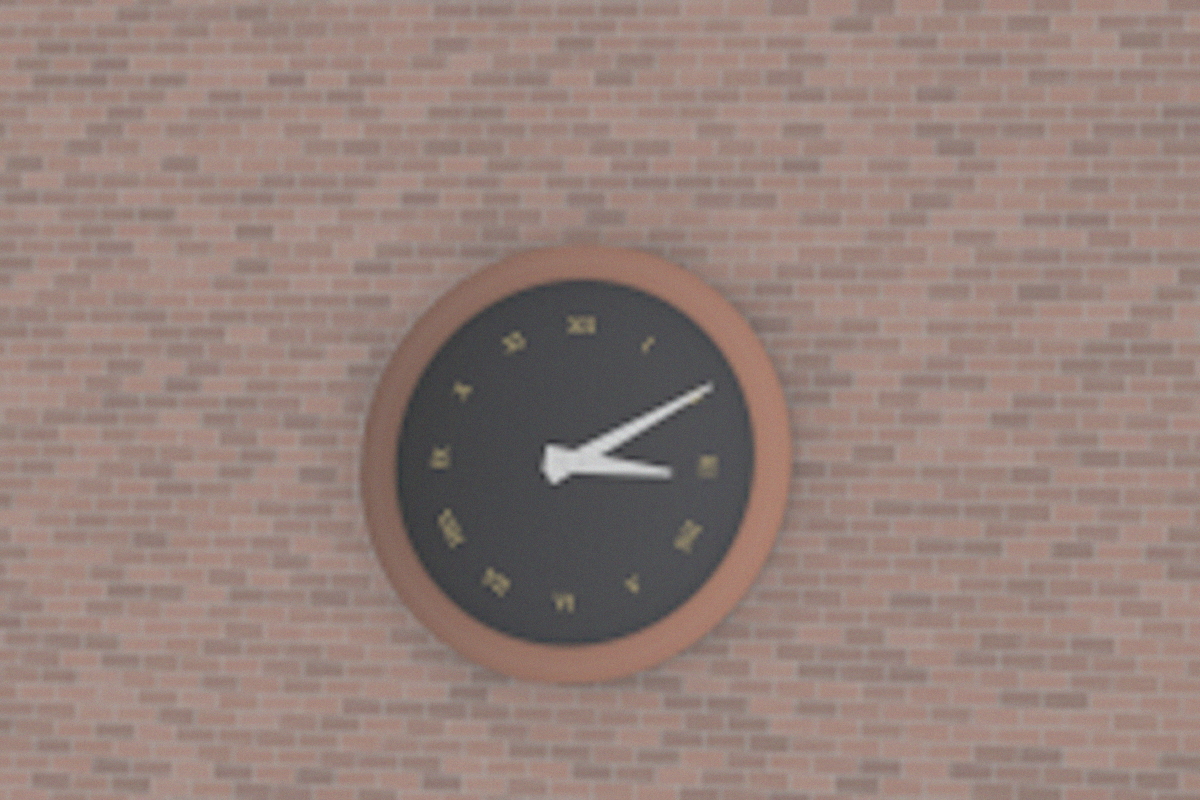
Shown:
3 h 10 min
